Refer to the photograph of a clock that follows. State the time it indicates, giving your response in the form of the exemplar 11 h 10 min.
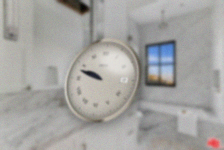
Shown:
9 h 48 min
